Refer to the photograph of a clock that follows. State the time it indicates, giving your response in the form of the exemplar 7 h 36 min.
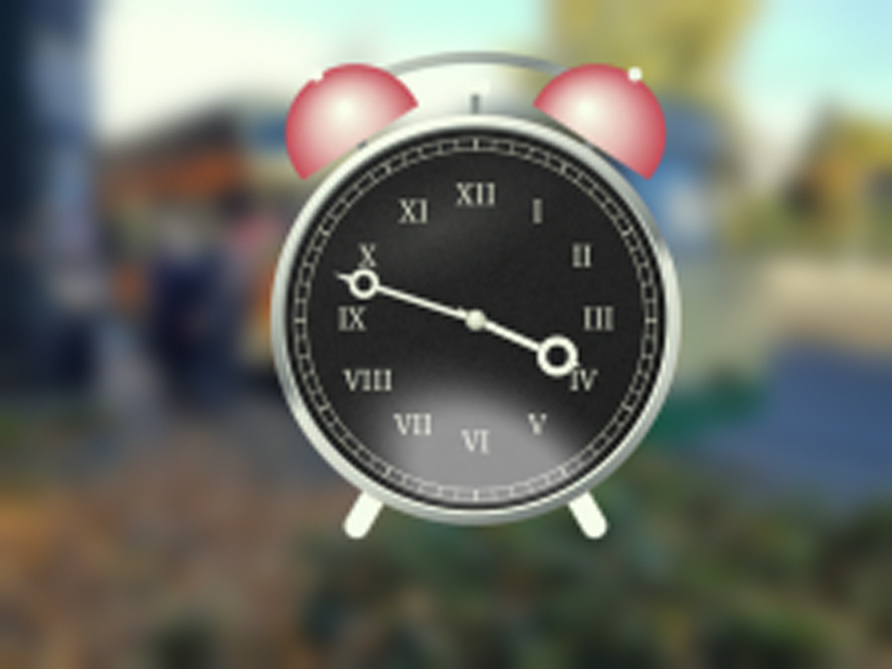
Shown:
3 h 48 min
